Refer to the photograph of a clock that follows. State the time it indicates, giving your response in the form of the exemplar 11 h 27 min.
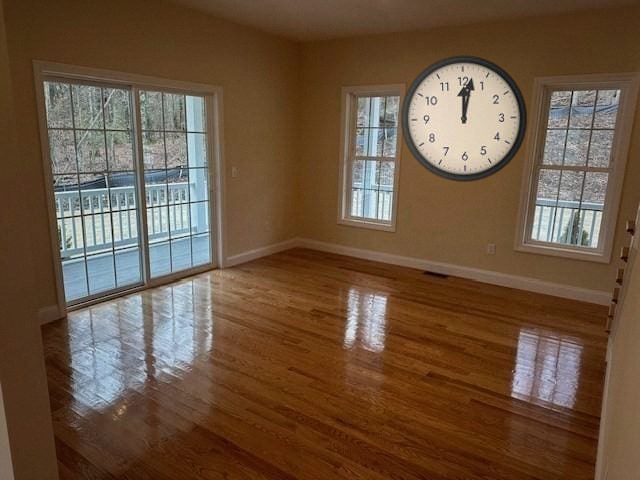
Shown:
12 h 02 min
